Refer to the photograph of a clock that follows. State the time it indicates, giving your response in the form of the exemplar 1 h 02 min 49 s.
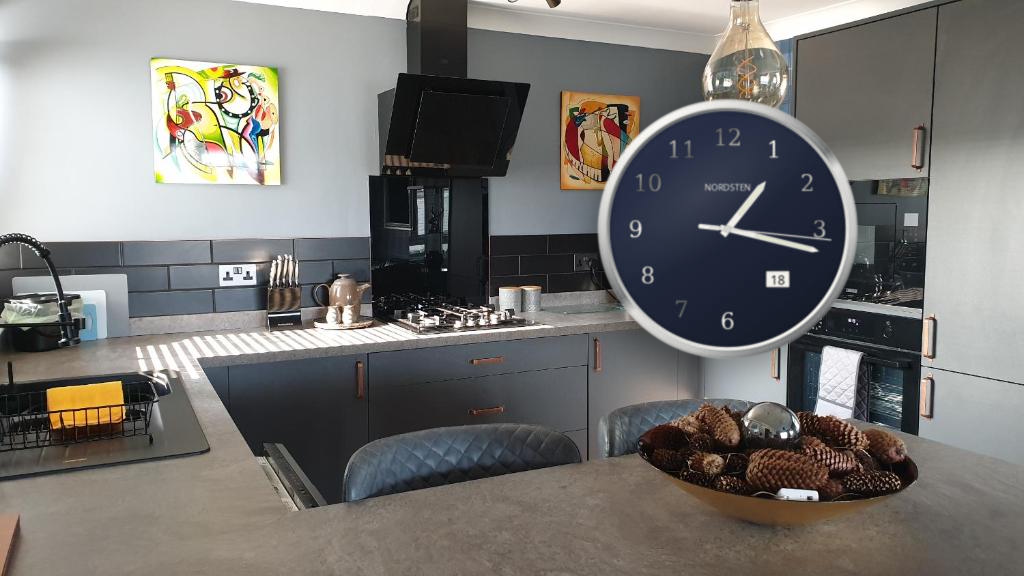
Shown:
1 h 17 min 16 s
